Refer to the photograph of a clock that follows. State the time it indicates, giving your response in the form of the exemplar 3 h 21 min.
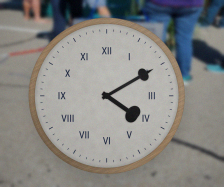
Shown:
4 h 10 min
